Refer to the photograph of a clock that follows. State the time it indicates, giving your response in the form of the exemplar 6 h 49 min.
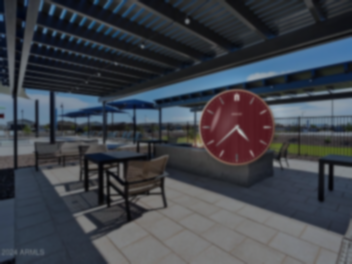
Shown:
4 h 38 min
